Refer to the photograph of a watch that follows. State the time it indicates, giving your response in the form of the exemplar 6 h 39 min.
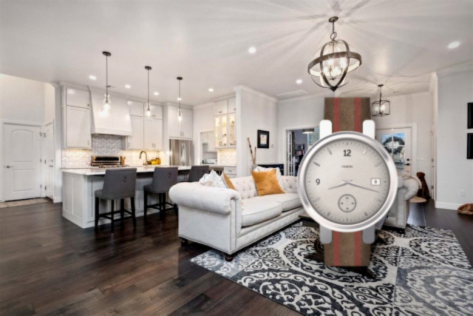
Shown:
8 h 18 min
